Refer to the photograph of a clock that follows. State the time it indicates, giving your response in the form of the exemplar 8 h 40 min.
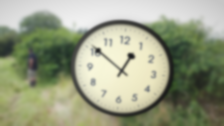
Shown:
12 h 51 min
